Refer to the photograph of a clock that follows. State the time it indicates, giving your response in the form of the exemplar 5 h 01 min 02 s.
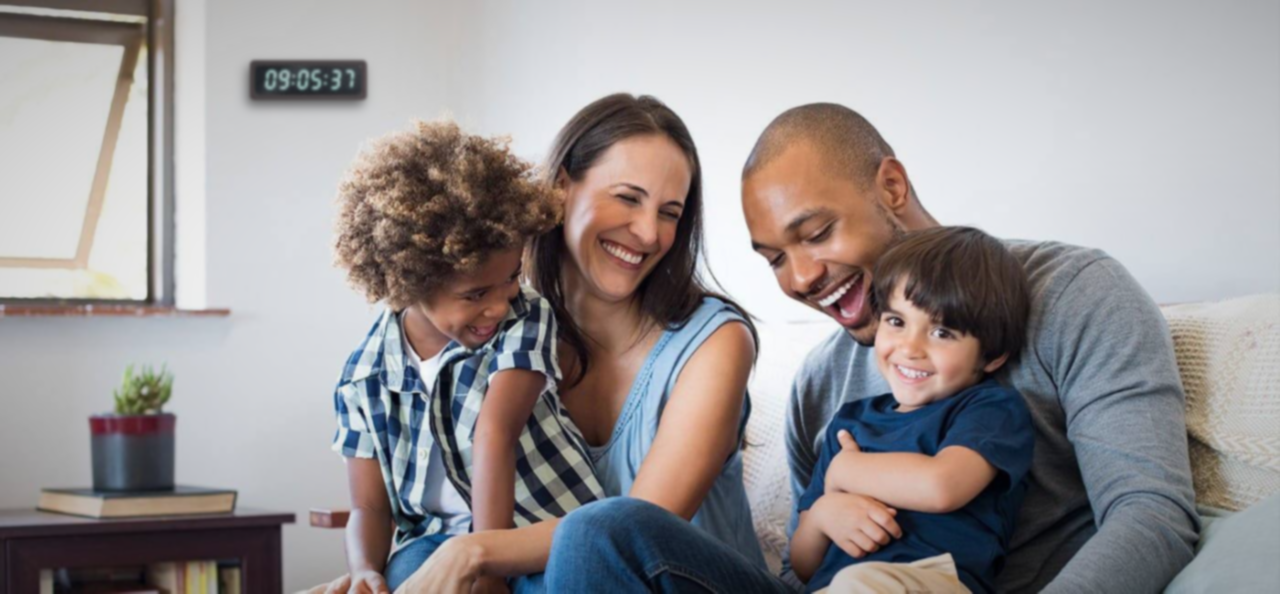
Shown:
9 h 05 min 37 s
